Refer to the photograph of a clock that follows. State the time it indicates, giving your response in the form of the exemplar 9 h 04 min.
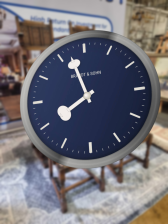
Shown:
7 h 57 min
